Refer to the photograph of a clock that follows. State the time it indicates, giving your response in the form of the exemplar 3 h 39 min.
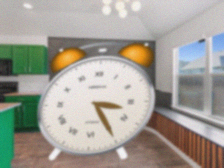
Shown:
3 h 25 min
